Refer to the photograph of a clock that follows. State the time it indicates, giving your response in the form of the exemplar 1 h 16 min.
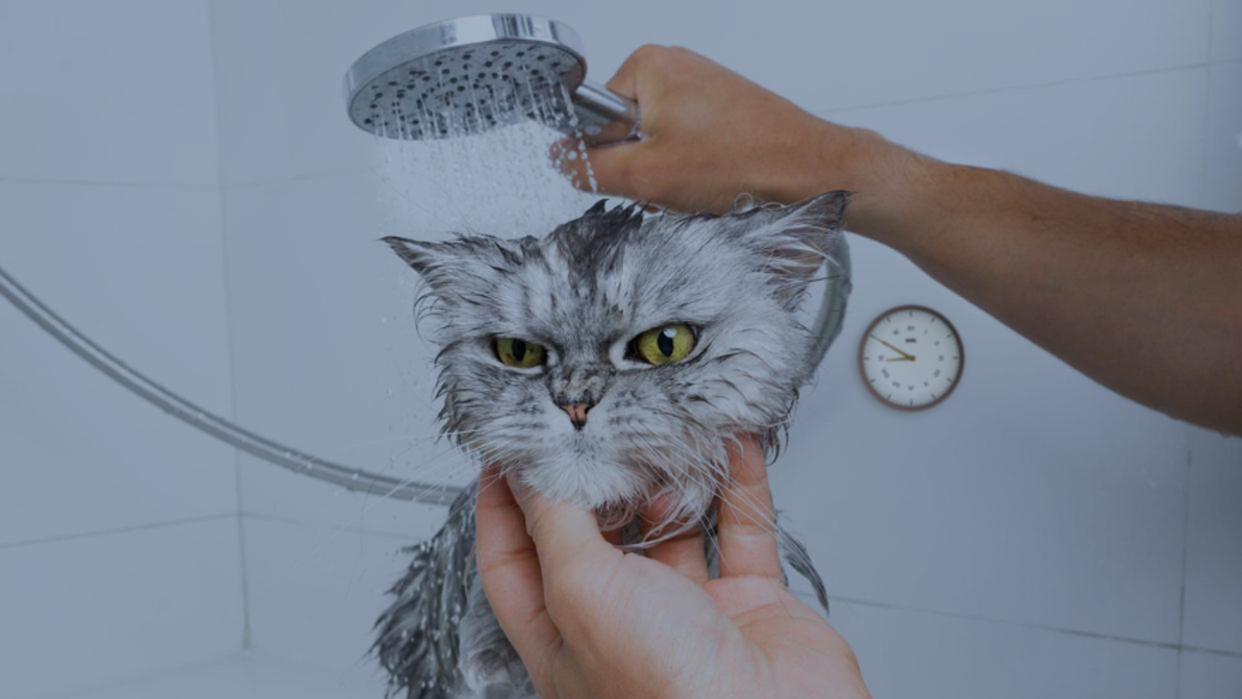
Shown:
8 h 50 min
